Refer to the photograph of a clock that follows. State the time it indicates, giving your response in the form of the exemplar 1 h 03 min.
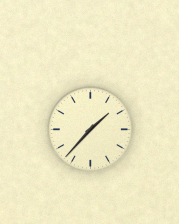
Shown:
1 h 37 min
